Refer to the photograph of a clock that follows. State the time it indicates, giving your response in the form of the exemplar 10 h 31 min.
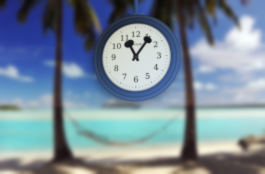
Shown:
11 h 06 min
